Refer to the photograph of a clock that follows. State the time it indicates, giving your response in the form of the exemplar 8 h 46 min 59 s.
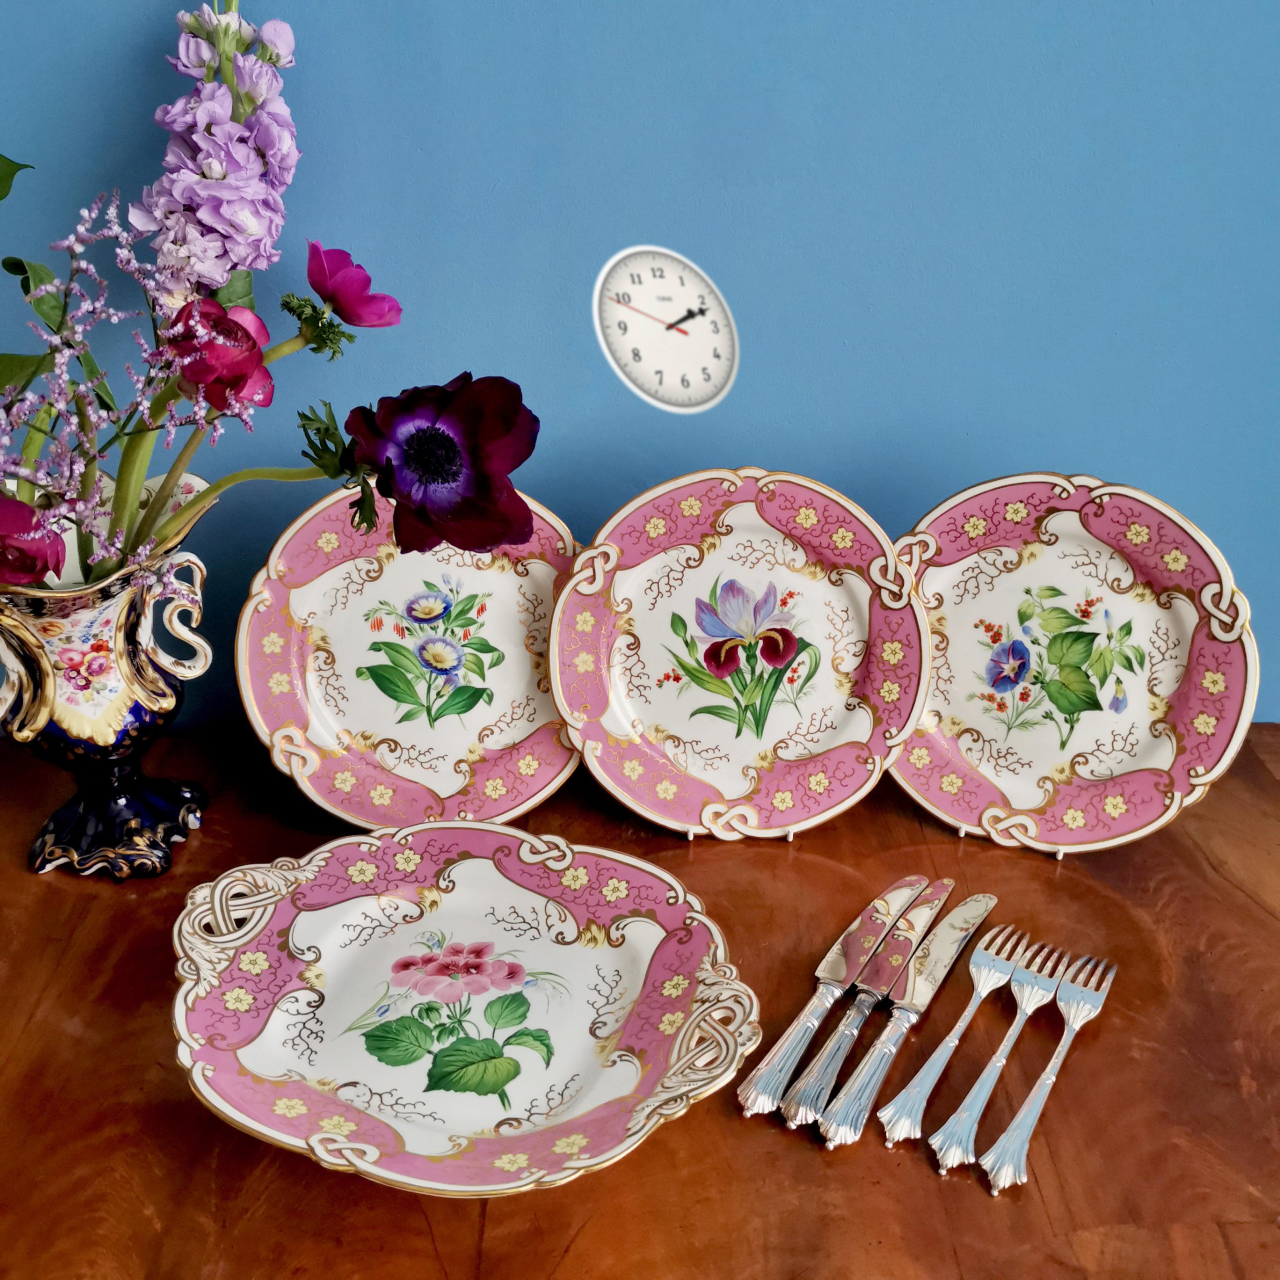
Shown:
2 h 11 min 49 s
